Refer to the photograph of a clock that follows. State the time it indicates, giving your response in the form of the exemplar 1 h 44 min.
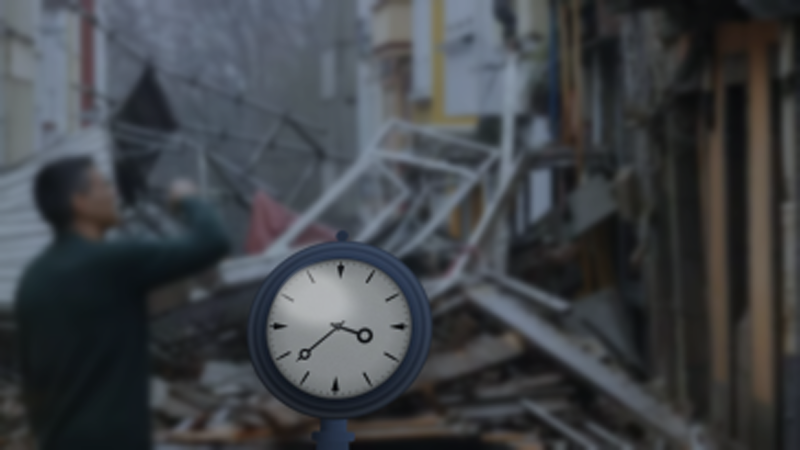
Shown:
3 h 38 min
